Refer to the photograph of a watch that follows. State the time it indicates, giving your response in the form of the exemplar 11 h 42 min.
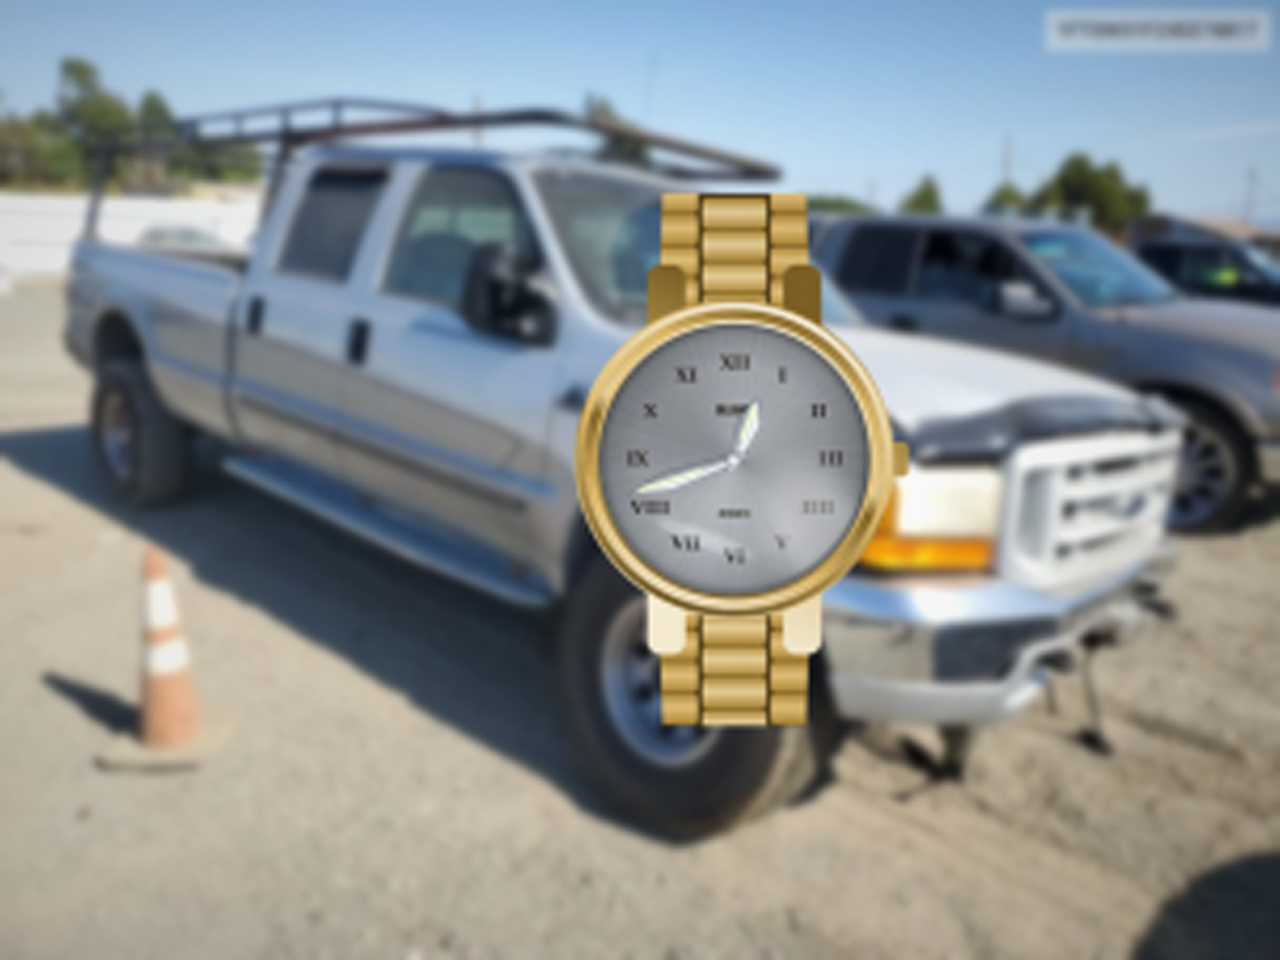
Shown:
12 h 42 min
